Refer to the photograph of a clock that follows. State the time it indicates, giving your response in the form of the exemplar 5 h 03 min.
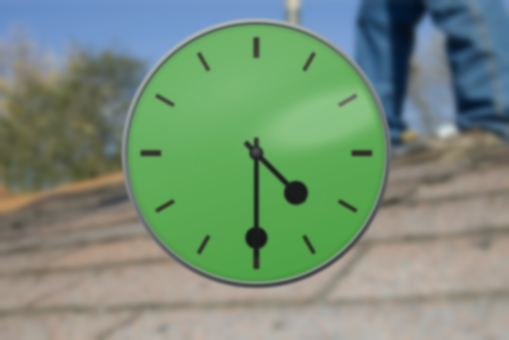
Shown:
4 h 30 min
